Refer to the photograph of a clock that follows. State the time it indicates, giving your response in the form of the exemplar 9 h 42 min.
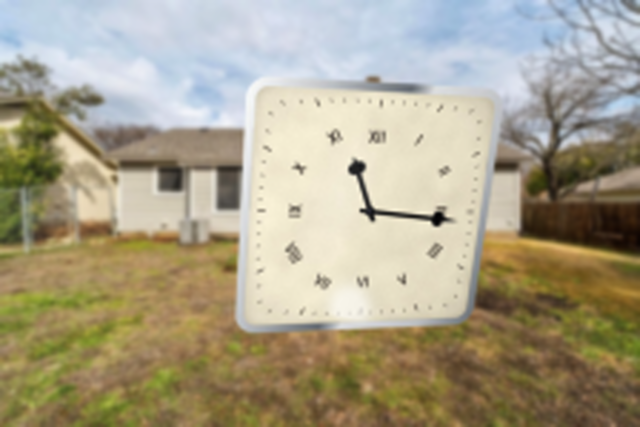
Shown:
11 h 16 min
